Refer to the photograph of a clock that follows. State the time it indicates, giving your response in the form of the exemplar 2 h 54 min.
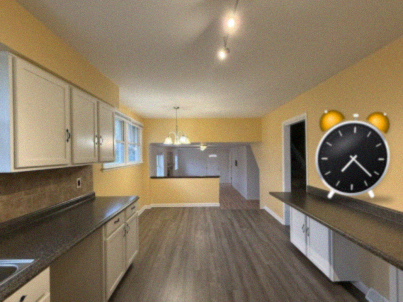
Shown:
7 h 22 min
